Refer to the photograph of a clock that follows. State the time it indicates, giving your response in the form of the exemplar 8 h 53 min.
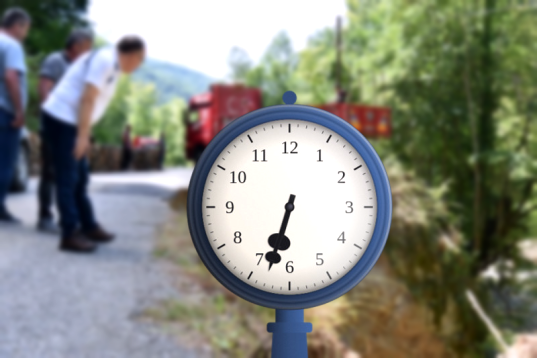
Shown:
6 h 33 min
